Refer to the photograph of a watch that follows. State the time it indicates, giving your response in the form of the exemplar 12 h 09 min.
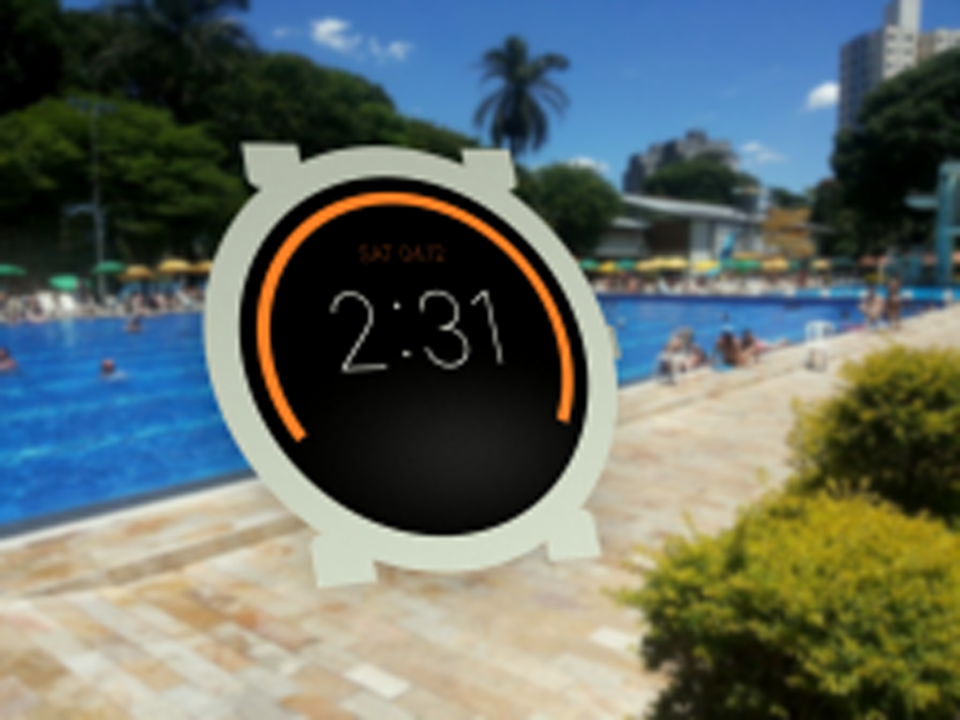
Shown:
2 h 31 min
